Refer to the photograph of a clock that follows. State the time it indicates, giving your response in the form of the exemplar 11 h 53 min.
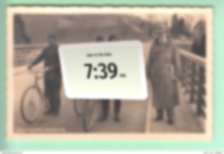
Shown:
7 h 39 min
